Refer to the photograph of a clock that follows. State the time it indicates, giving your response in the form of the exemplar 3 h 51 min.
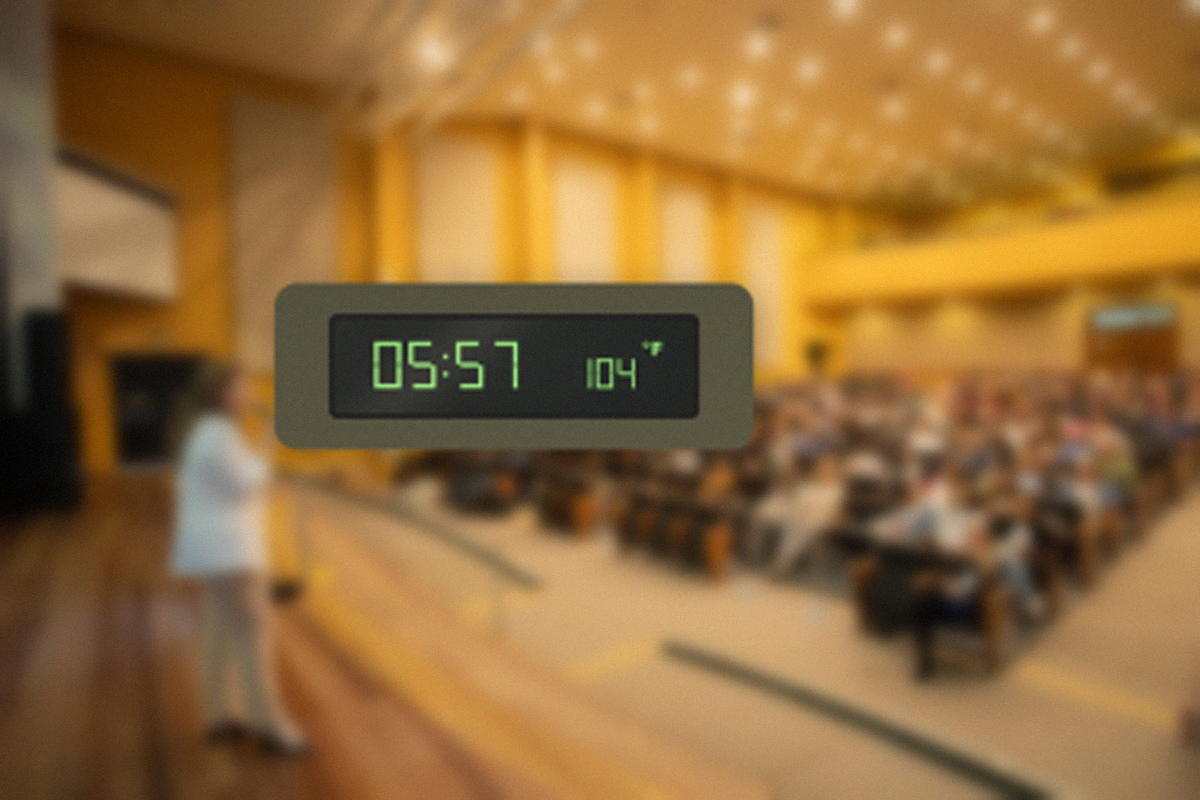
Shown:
5 h 57 min
